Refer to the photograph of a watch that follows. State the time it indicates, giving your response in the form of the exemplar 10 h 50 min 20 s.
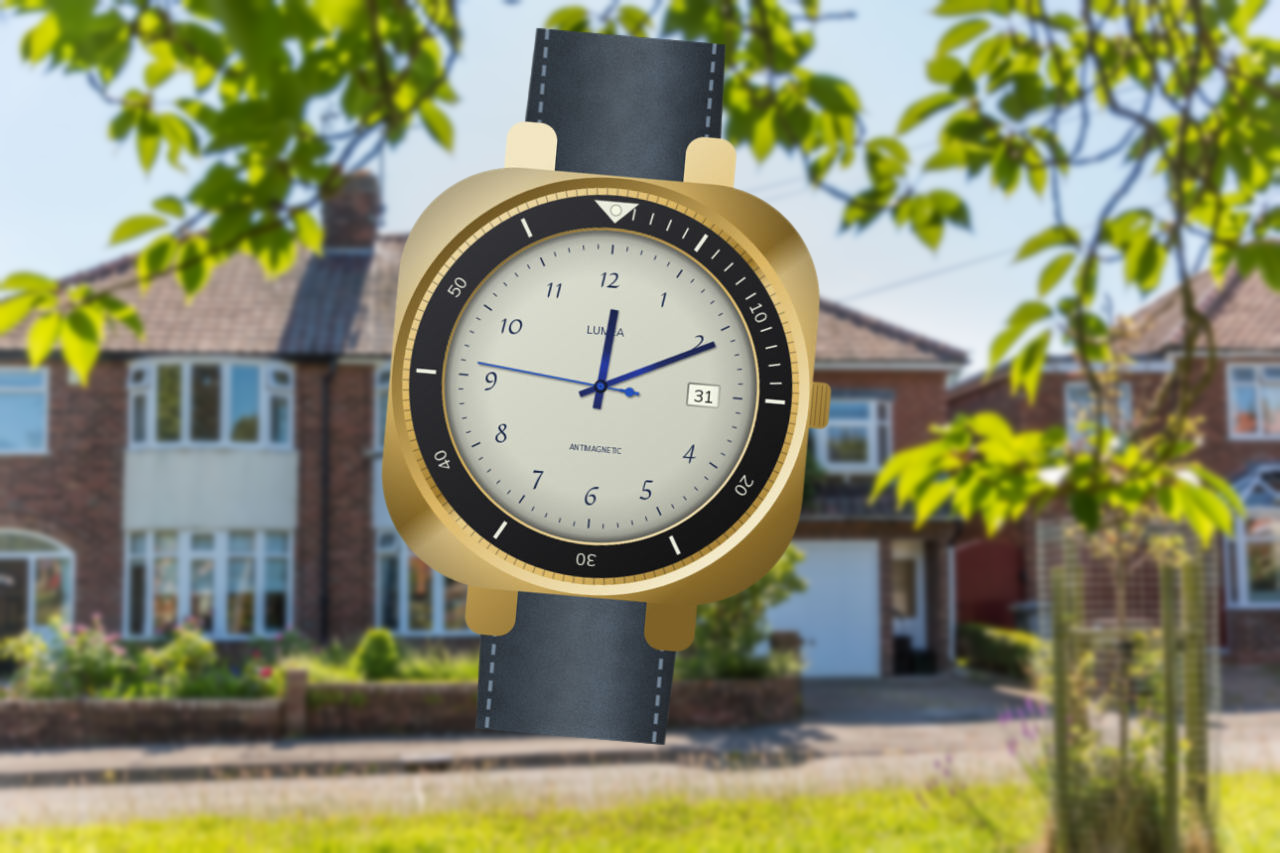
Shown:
12 h 10 min 46 s
